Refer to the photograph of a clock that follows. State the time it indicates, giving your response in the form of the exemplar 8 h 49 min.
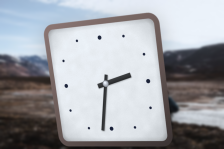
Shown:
2 h 32 min
